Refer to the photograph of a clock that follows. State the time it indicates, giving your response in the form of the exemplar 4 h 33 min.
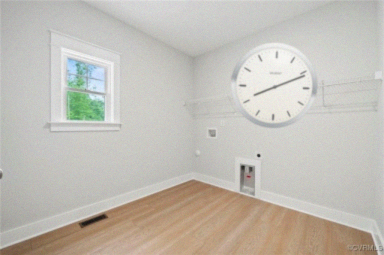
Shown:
8 h 11 min
